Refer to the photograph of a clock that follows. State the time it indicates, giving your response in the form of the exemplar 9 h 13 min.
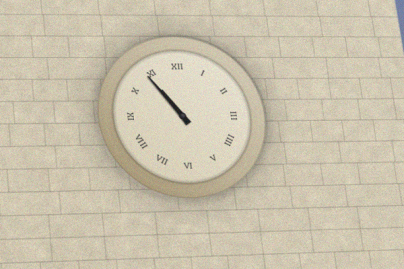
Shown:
10 h 54 min
